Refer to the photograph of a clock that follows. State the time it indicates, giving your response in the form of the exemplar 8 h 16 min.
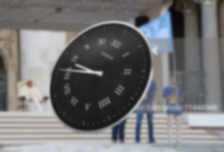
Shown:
8 h 41 min
